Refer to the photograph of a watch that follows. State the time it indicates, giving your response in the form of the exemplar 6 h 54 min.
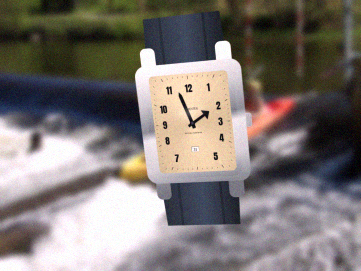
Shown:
1 h 57 min
